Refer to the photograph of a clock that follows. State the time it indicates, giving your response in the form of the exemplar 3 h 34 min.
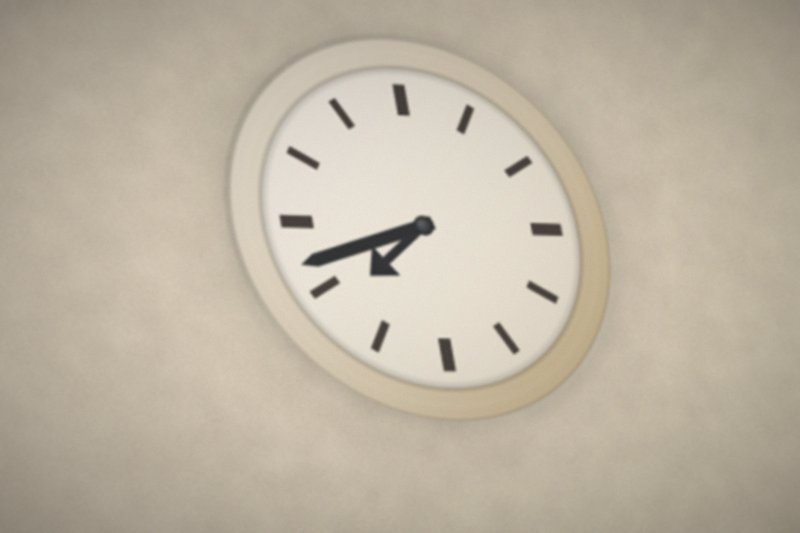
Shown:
7 h 42 min
